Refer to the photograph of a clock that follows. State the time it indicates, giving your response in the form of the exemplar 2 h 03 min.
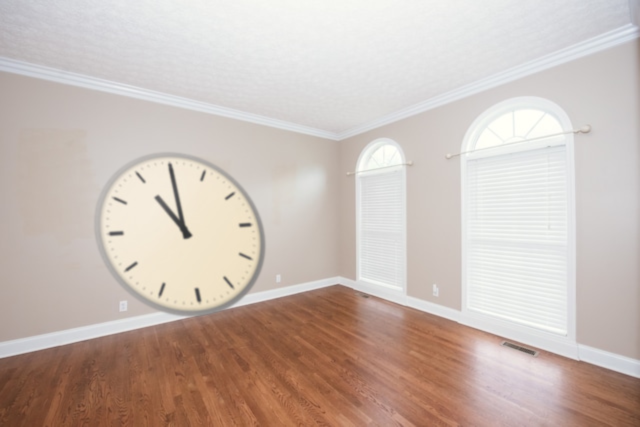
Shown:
11 h 00 min
